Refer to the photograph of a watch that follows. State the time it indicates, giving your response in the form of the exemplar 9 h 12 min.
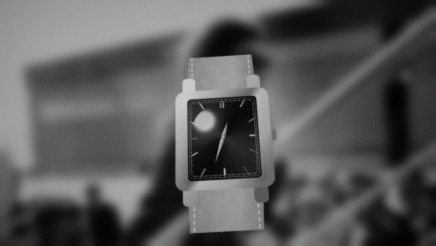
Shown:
12 h 33 min
